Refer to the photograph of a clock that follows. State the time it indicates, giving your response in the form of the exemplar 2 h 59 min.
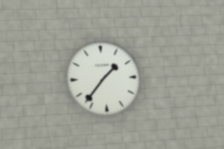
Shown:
1 h 37 min
